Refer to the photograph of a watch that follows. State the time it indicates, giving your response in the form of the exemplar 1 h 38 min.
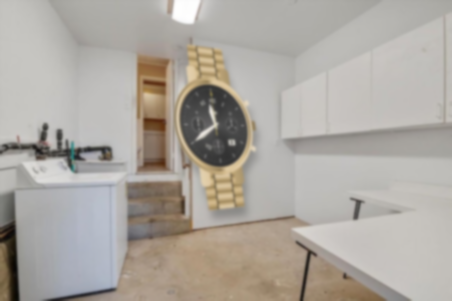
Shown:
11 h 40 min
